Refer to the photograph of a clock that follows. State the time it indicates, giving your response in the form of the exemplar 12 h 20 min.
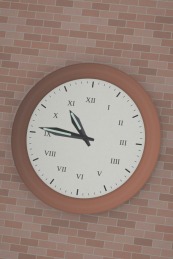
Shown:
10 h 46 min
